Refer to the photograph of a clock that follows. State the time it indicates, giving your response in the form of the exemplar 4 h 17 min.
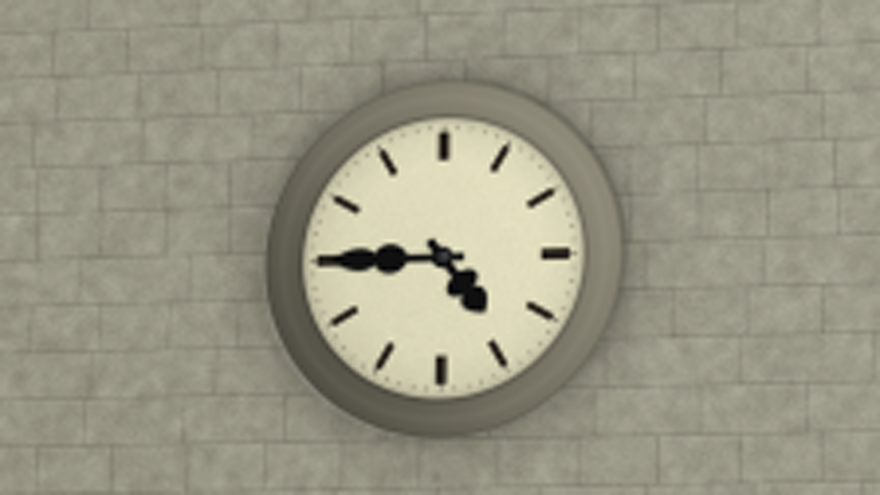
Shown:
4 h 45 min
